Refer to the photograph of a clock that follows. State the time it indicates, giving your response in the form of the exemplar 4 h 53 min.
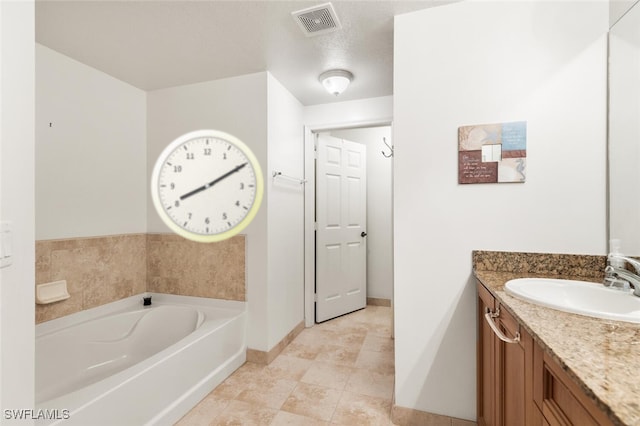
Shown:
8 h 10 min
